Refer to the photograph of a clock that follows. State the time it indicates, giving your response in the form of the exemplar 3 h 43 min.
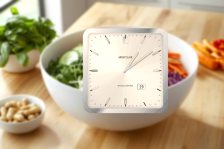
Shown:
1 h 09 min
